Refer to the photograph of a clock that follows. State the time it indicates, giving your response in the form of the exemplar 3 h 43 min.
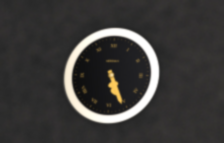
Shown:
5 h 26 min
